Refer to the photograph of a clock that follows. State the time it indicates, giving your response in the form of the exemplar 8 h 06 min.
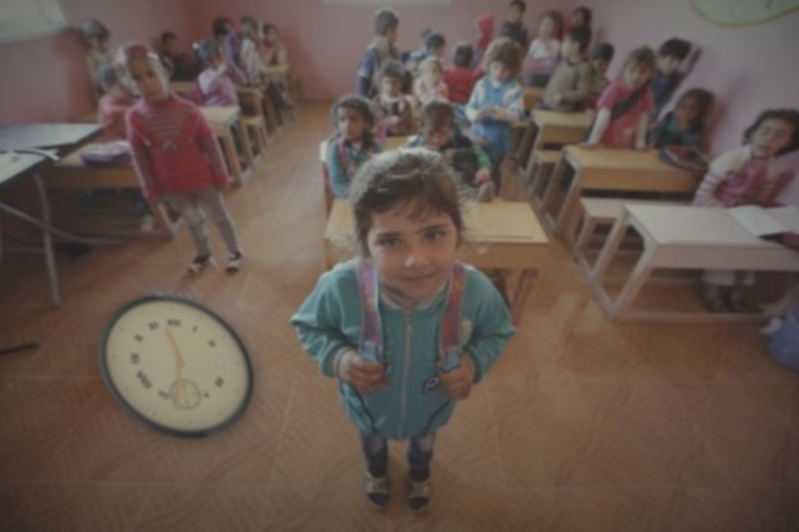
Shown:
11 h 32 min
